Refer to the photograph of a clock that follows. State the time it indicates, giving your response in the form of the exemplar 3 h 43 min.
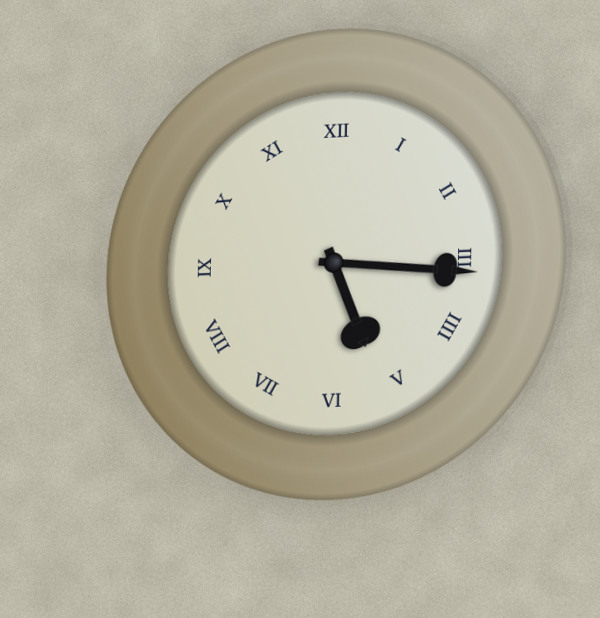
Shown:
5 h 16 min
